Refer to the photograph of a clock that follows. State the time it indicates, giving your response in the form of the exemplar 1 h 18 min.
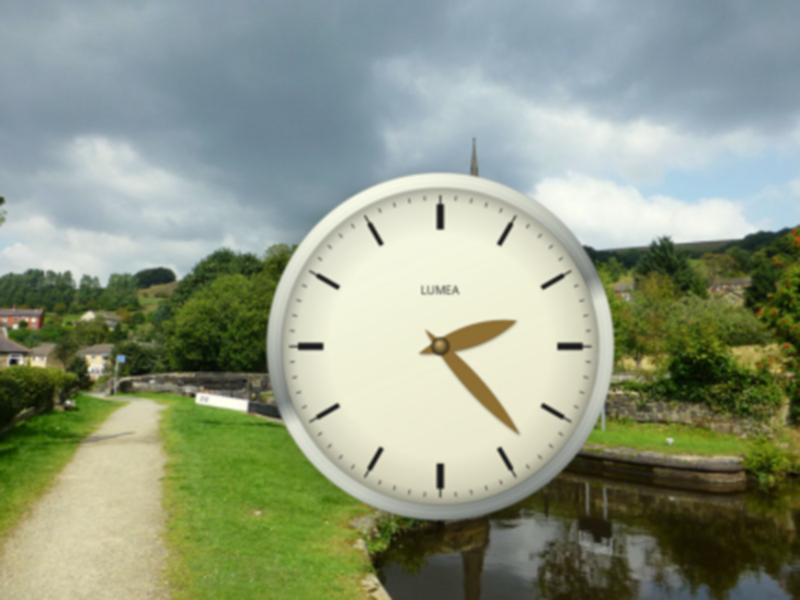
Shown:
2 h 23 min
